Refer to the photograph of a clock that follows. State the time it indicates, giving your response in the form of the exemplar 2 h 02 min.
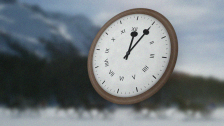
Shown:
12 h 05 min
